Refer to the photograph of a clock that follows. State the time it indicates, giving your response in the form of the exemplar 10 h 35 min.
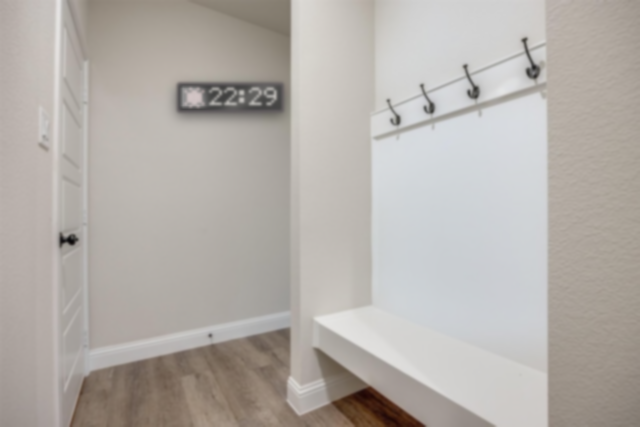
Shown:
22 h 29 min
